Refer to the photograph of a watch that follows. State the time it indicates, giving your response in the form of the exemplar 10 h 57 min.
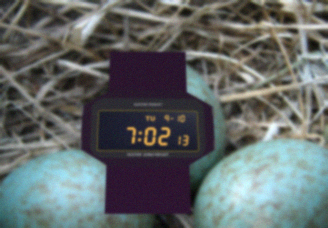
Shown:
7 h 02 min
